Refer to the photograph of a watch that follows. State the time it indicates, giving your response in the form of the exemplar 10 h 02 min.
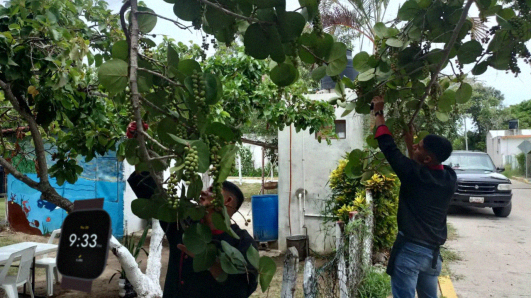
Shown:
9 h 33 min
